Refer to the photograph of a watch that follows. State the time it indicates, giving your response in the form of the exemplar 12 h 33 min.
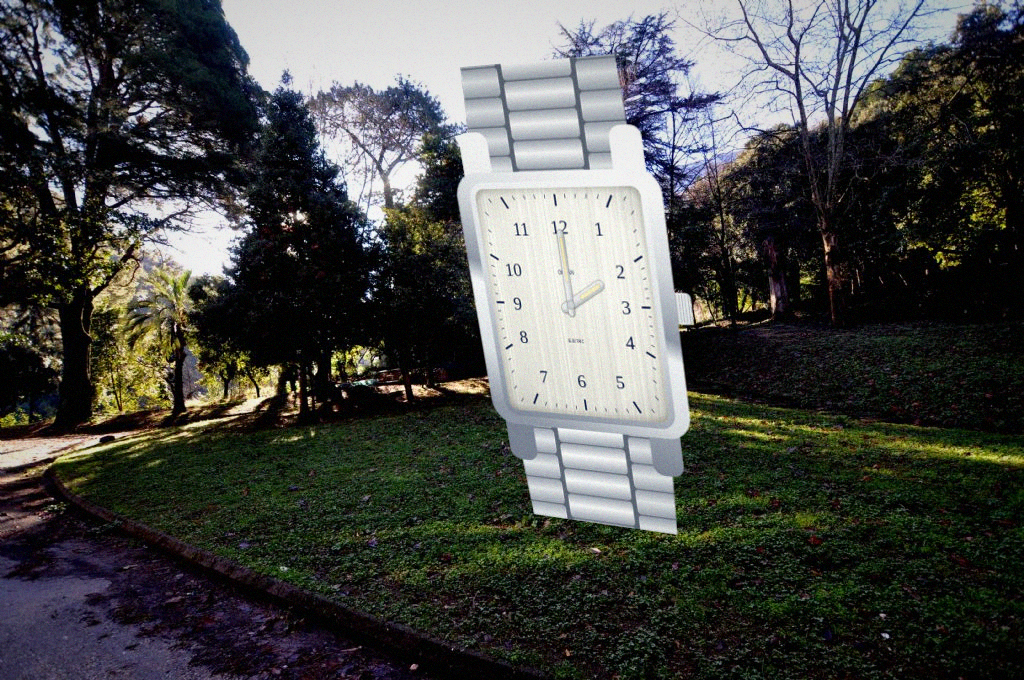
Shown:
2 h 00 min
